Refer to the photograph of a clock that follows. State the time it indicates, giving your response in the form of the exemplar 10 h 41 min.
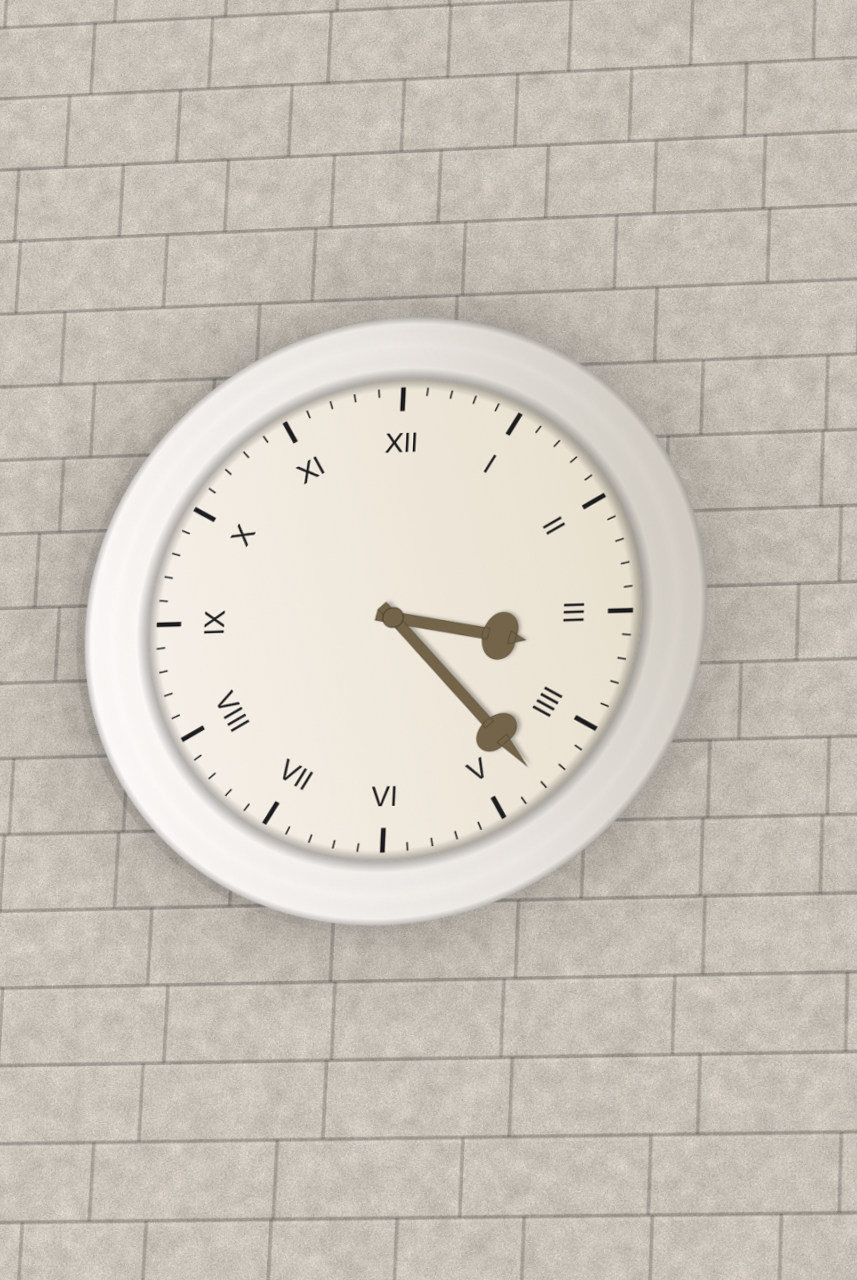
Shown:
3 h 23 min
